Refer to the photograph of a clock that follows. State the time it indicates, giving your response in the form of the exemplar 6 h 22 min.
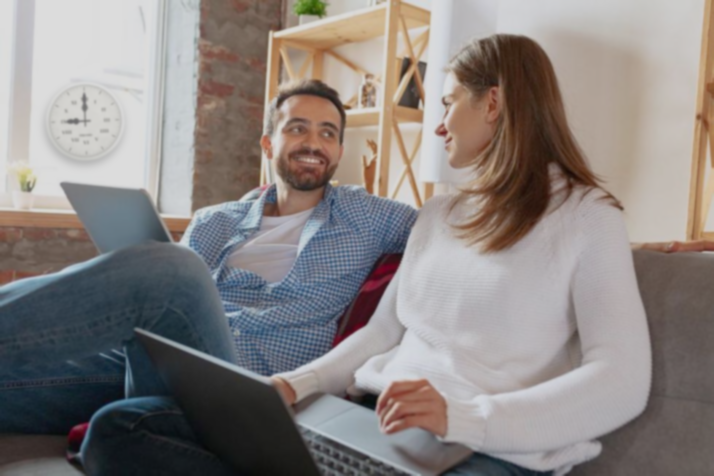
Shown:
9 h 00 min
